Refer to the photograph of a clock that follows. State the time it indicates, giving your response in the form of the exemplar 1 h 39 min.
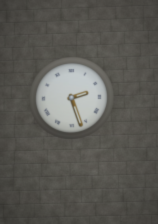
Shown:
2 h 27 min
